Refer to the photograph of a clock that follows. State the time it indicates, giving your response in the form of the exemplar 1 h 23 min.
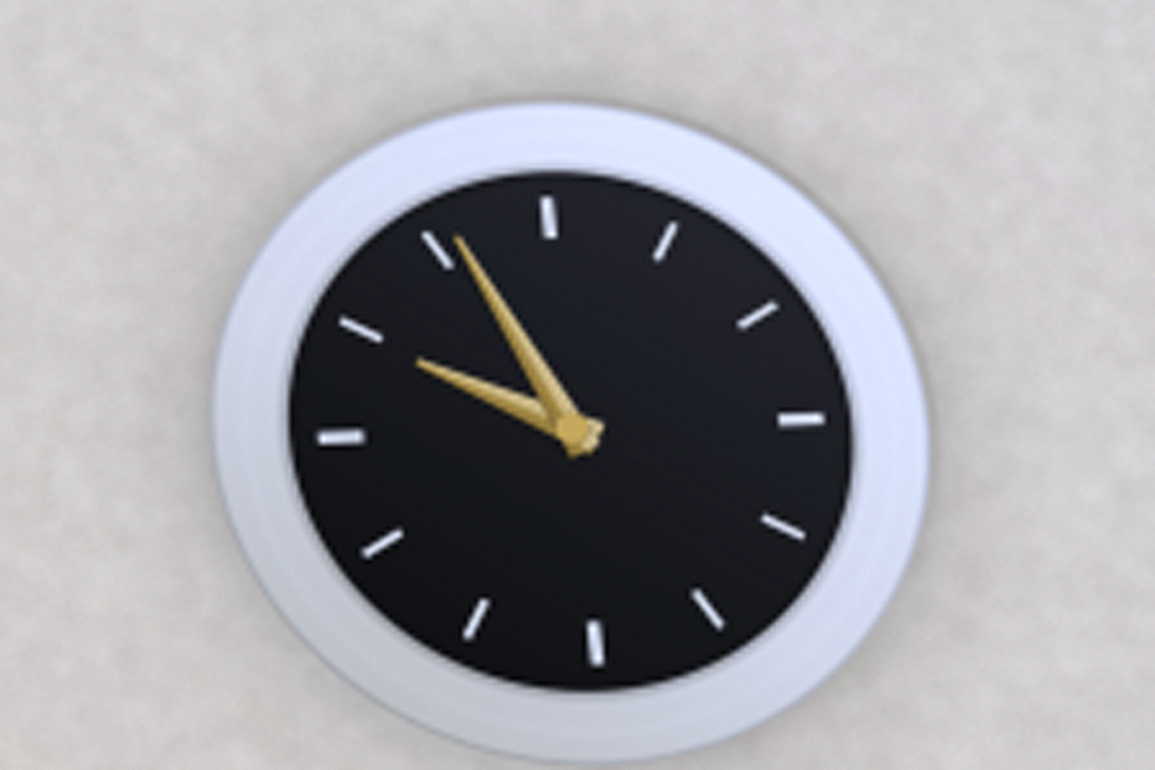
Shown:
9 h 56 min
